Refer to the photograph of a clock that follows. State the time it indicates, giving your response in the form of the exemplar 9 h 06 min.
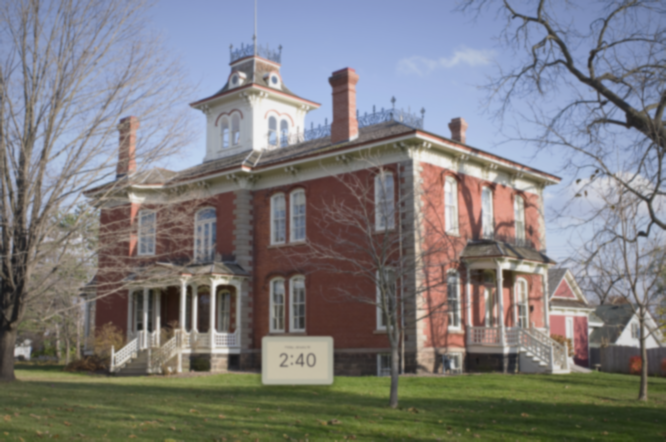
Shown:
2 h 40 min
